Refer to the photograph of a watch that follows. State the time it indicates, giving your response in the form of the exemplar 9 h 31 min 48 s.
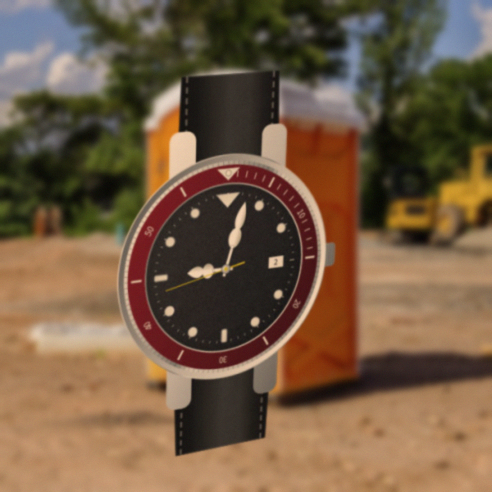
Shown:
9 h 02 min 43 s
